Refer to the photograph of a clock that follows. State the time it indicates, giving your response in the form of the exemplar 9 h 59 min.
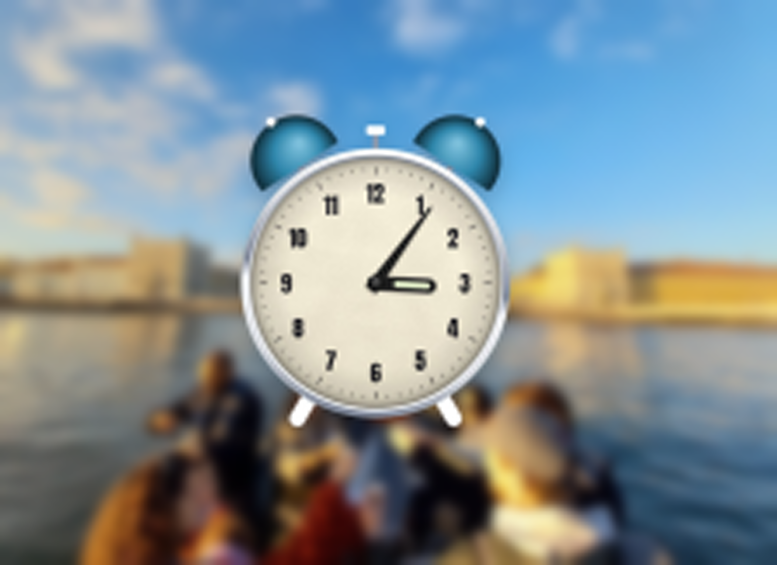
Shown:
3 h 06 min
